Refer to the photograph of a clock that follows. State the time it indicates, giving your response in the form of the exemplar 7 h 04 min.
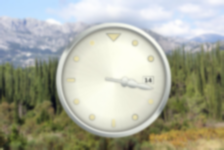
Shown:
3 h 17 min
